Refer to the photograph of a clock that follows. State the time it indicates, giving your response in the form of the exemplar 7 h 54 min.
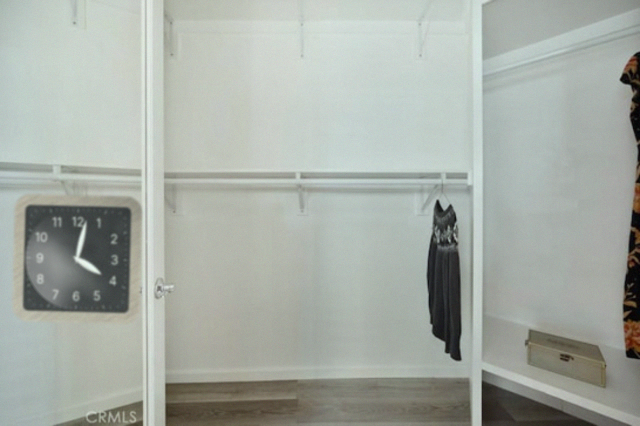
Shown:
4 h 02 min
